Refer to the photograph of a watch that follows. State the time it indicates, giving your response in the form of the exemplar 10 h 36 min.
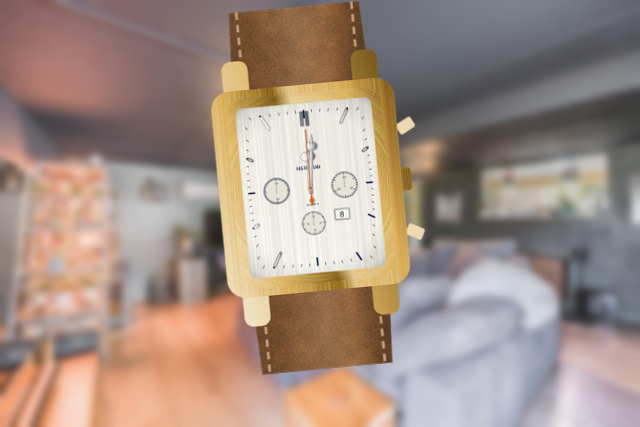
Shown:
12 h 01 min
